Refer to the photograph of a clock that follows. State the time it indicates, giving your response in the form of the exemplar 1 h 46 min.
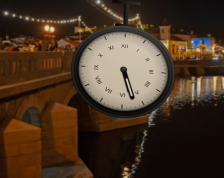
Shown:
5 h 27 min
